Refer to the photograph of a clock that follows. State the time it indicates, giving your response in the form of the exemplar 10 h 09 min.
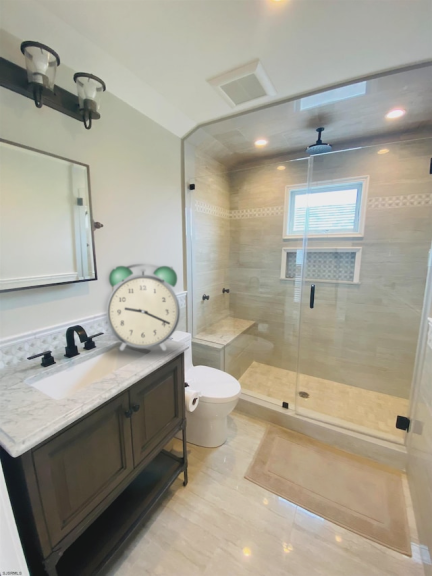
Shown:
9 h 19 min
